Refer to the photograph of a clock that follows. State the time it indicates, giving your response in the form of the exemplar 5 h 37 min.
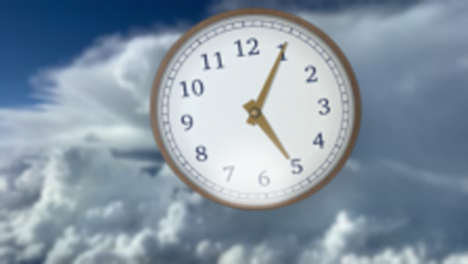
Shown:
5 h 05 min
